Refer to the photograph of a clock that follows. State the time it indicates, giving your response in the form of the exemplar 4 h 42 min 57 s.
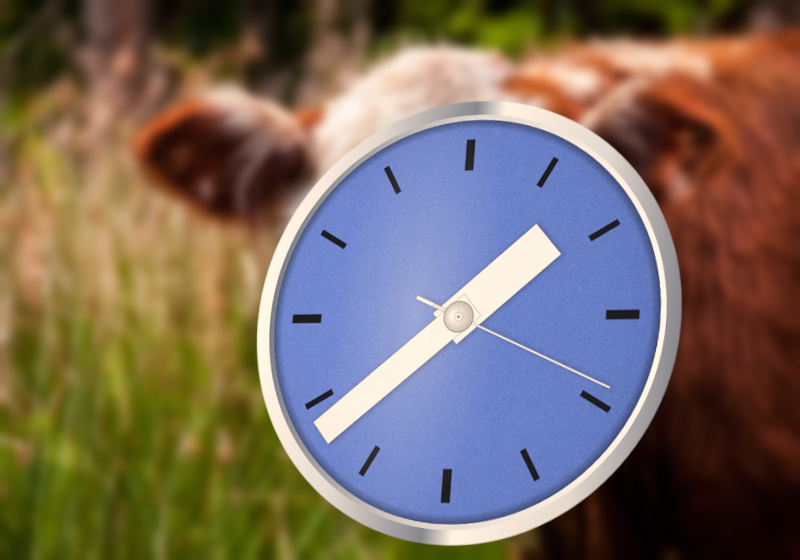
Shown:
1 h 38 min 19 s
